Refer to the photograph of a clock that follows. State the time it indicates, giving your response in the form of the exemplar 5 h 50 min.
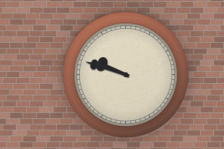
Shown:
9 h 48 min
